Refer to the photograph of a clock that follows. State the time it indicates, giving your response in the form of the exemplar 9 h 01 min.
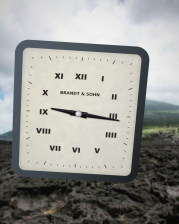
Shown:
9 h 16 min
